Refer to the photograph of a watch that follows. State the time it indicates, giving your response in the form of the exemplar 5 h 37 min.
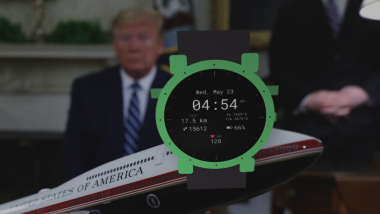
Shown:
4 h 54 min
